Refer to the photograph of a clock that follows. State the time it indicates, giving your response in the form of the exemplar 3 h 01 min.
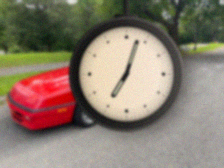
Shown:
7 h 03 min
